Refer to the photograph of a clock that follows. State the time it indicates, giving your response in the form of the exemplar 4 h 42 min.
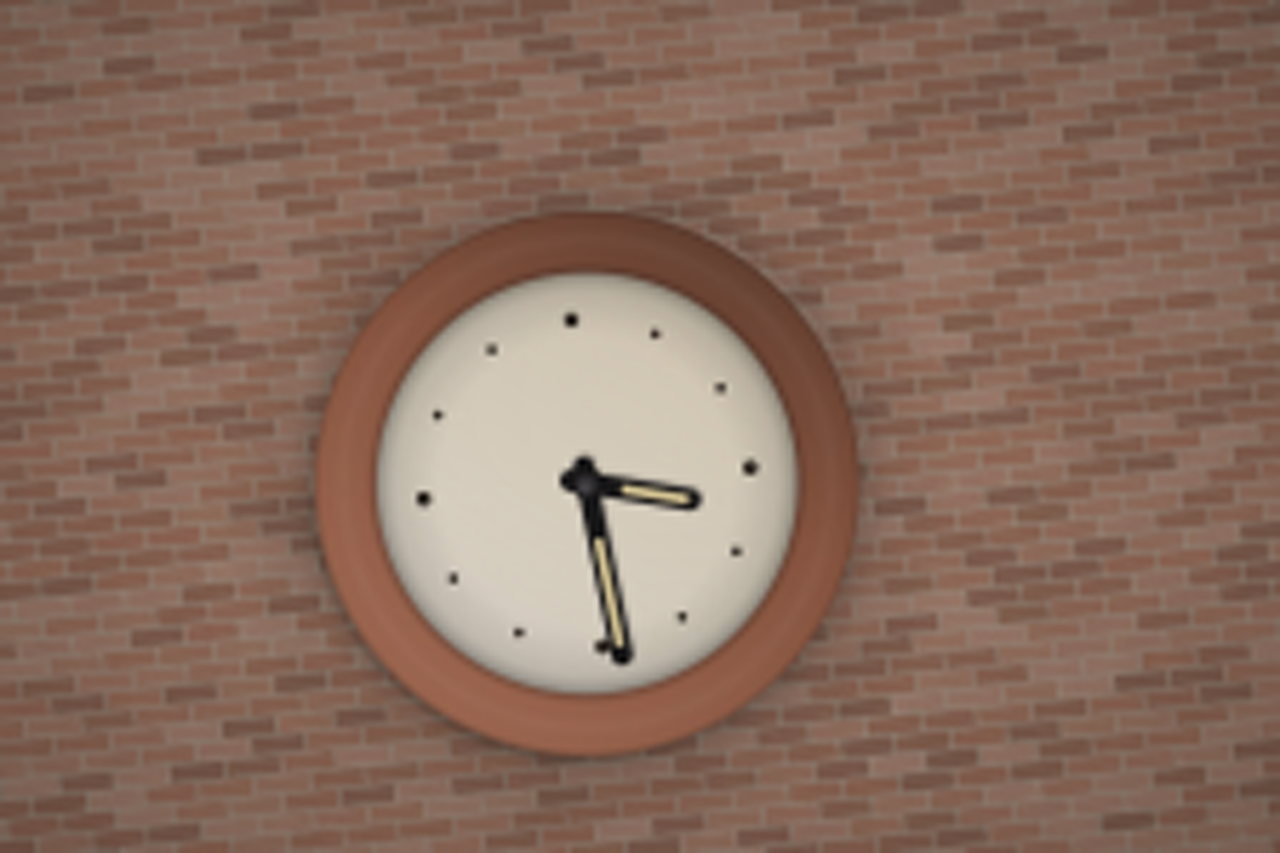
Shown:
3 h 29 min
